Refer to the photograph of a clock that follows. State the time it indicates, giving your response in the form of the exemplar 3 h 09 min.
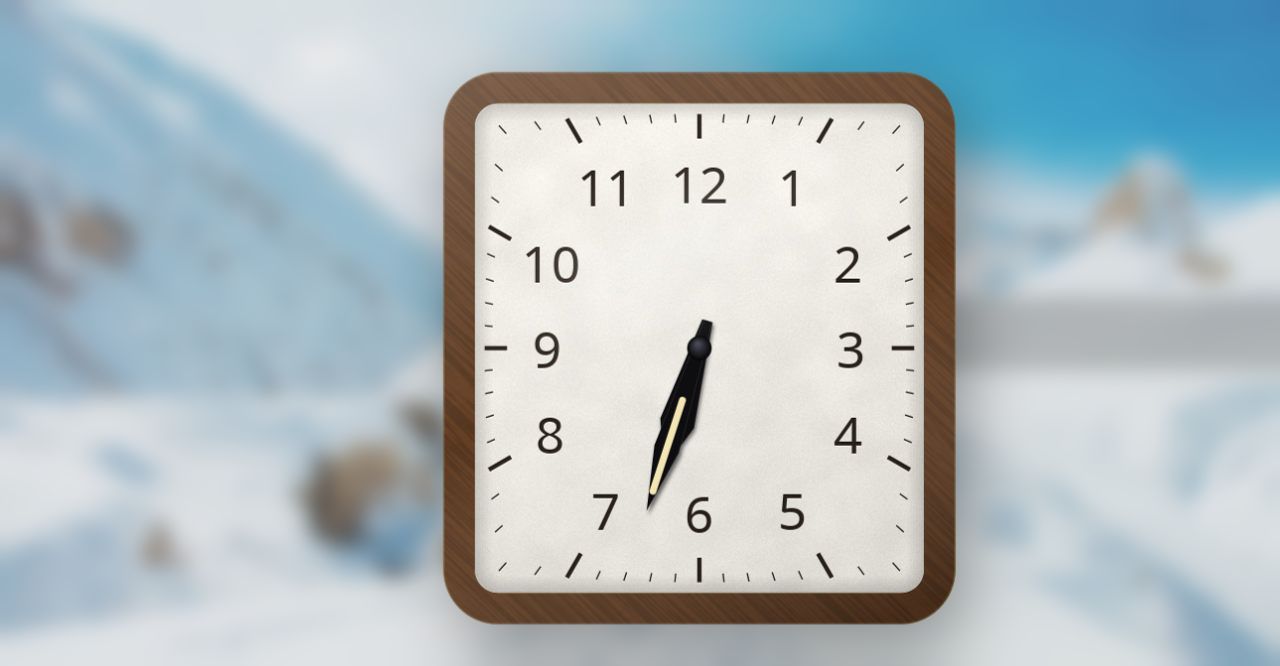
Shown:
6 h 33 min
